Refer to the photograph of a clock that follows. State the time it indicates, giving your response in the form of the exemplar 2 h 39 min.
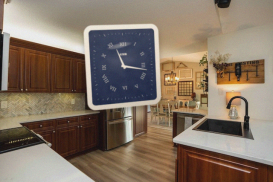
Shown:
11 h 17 min
